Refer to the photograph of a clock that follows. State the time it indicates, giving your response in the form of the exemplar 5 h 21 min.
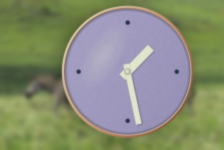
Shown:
1 h 28 min
